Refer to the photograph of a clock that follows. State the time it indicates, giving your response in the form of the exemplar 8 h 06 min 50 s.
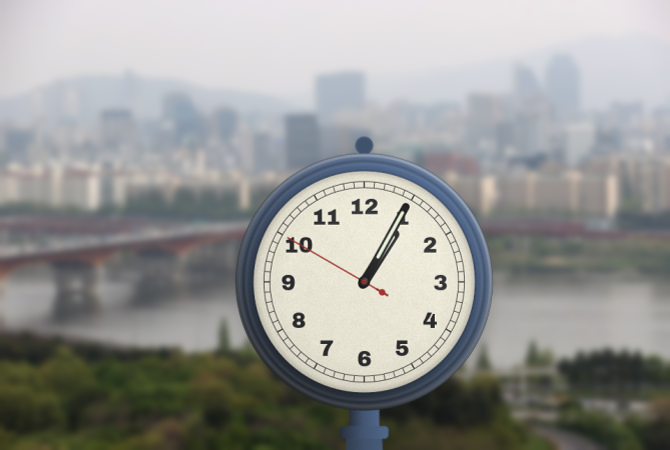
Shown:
1 h 04 min 50 s
